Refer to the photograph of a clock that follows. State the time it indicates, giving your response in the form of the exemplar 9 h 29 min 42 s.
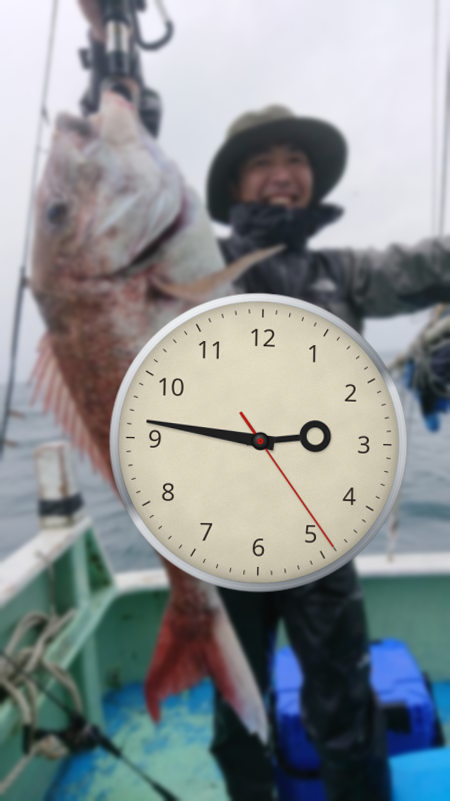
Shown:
2 h 46 min 24 s
